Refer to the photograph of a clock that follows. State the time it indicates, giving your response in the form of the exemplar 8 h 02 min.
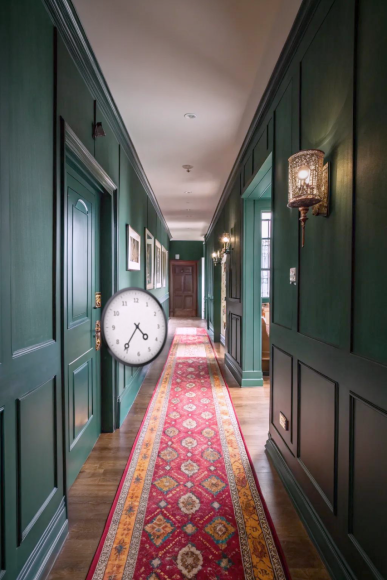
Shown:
4 h 36 min
